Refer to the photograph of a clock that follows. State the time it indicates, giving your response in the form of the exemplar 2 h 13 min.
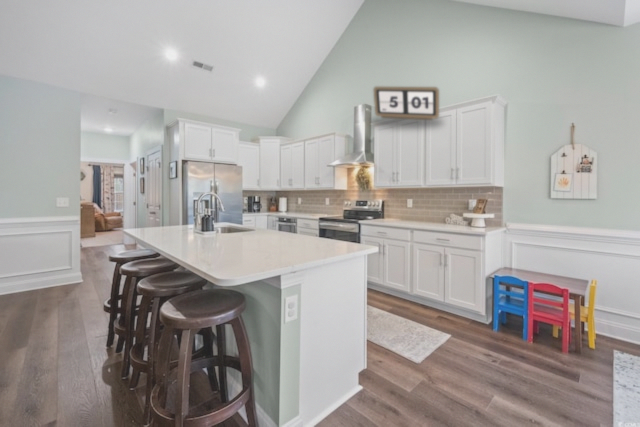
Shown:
5 h 01 min
